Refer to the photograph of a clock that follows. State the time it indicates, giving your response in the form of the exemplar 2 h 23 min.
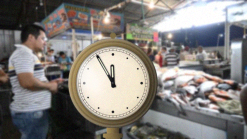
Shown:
11 h 55 min
